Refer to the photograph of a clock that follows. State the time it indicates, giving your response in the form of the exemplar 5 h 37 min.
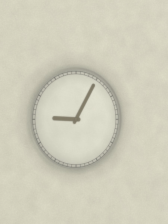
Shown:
9 h 05 min
